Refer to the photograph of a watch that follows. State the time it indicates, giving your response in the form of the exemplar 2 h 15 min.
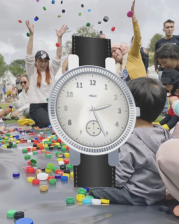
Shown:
2 h 26 min
